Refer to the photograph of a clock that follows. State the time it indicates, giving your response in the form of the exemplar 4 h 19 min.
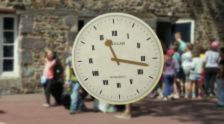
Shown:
11 h 17 min
